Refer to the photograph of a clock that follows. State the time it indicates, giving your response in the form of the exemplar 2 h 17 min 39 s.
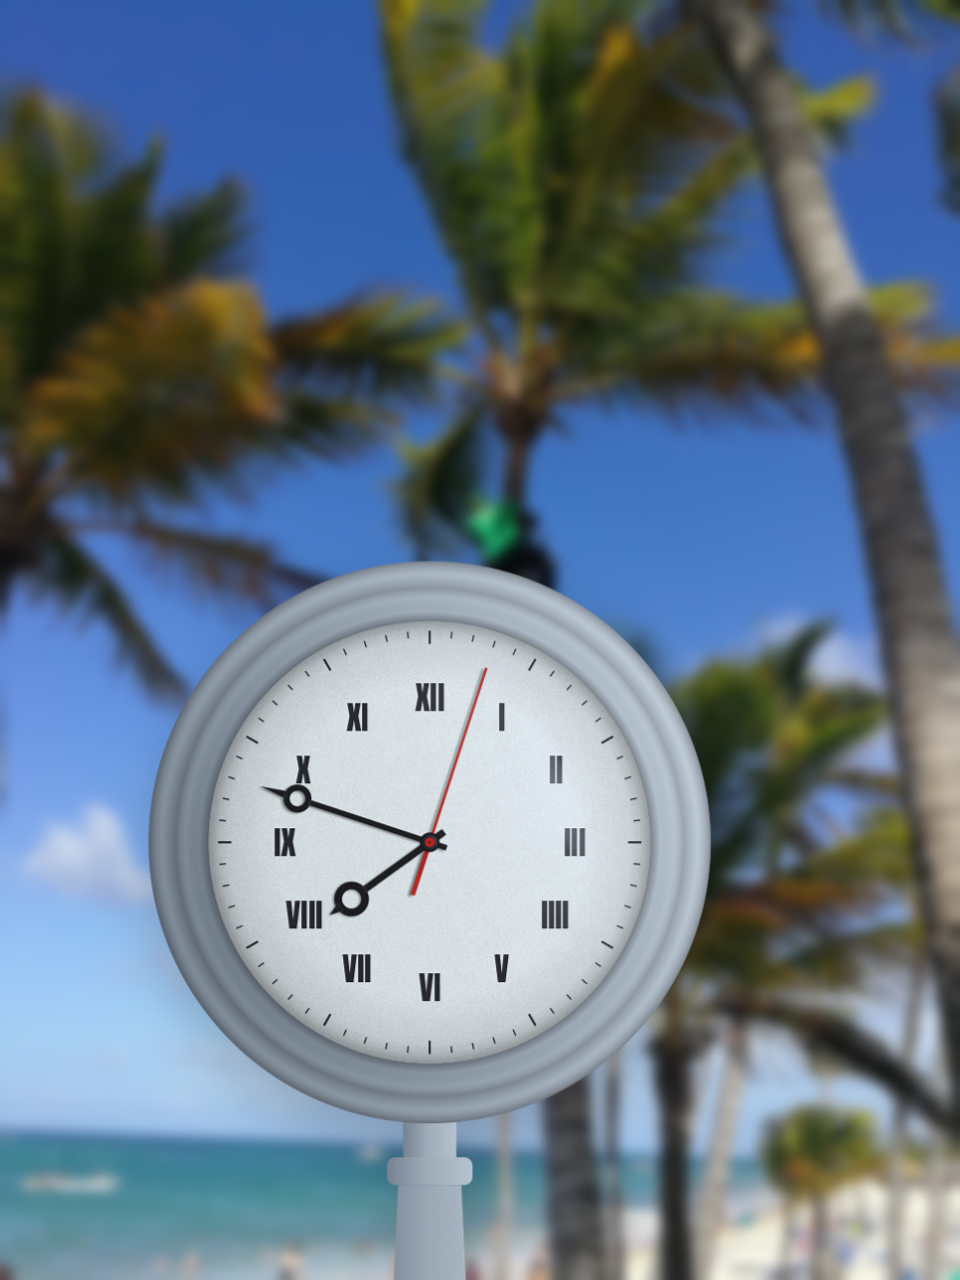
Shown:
7 h 48 min 03 s
